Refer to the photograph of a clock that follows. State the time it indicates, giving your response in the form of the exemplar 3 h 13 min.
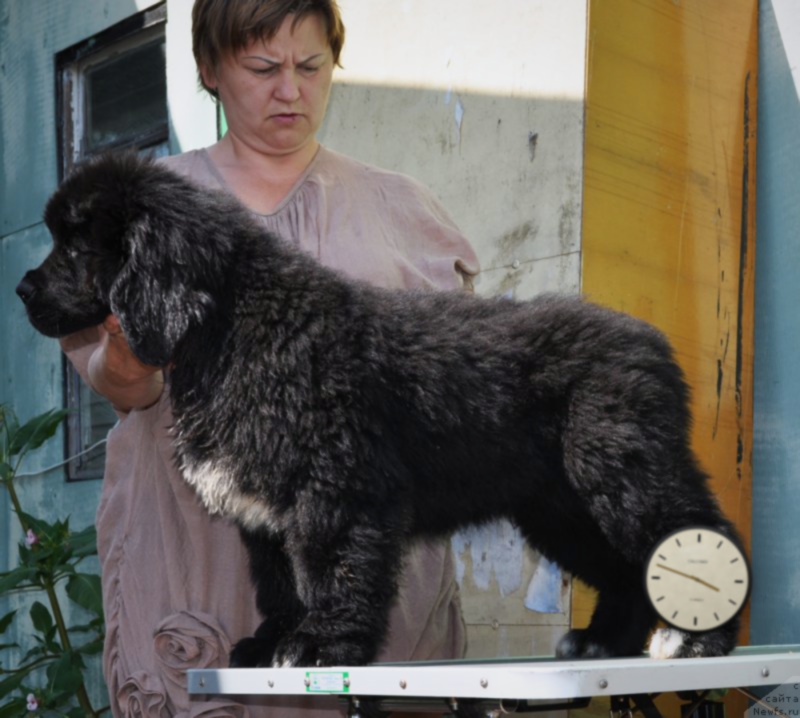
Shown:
3 h 48 min
